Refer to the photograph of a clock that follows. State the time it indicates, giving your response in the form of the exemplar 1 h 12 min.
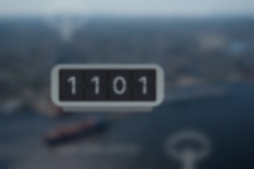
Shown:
11 h 01 min
